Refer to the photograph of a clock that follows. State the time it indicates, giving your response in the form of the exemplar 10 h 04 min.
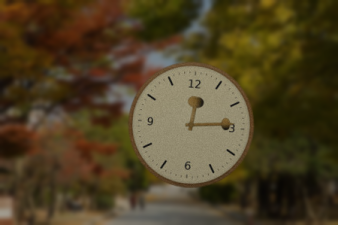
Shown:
12 h 14 min
